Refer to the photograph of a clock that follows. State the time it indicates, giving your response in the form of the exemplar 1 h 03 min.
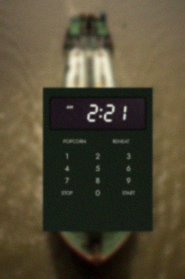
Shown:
2 h 21 min
